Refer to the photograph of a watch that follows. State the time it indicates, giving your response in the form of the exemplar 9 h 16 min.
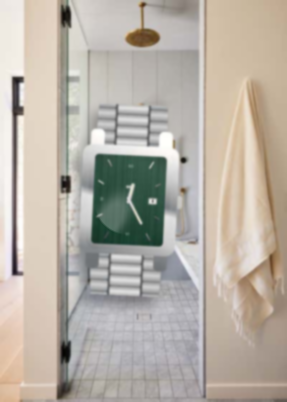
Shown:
12 h 25 min
